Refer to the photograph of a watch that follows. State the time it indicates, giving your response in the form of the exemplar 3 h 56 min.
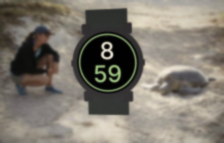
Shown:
8 h 59 min
